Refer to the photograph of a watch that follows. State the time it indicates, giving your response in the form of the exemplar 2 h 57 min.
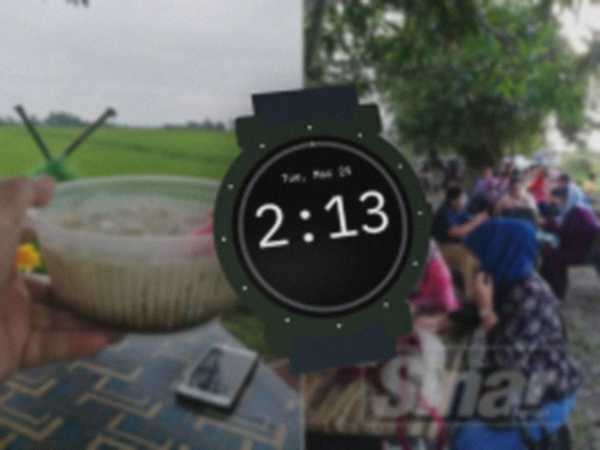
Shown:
2 h 13 min
